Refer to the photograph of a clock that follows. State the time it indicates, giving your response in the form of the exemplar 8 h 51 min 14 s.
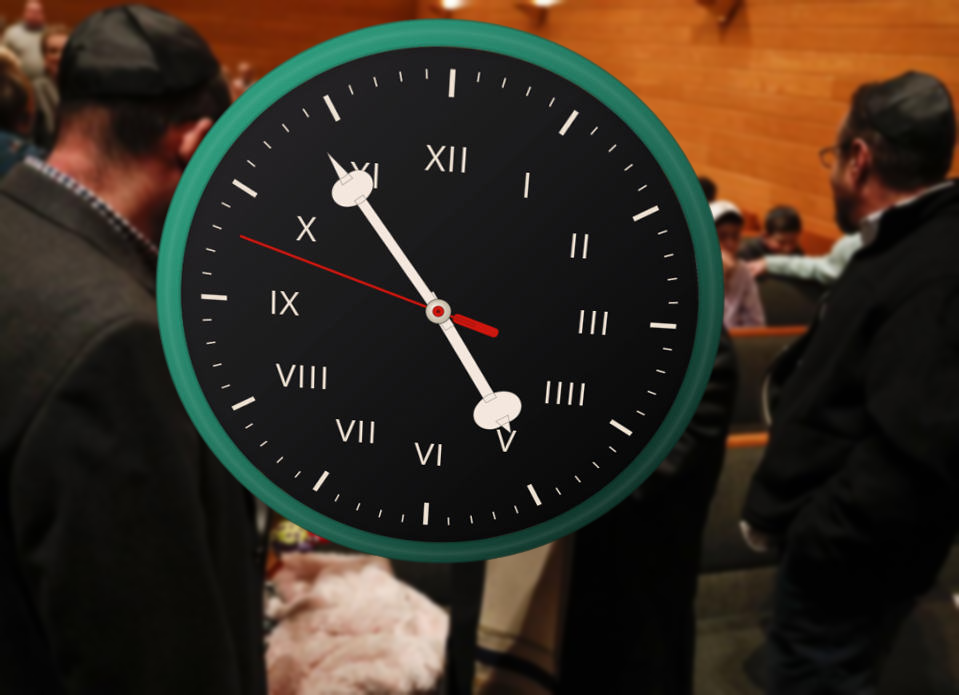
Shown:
4 h 53 min 48 s
